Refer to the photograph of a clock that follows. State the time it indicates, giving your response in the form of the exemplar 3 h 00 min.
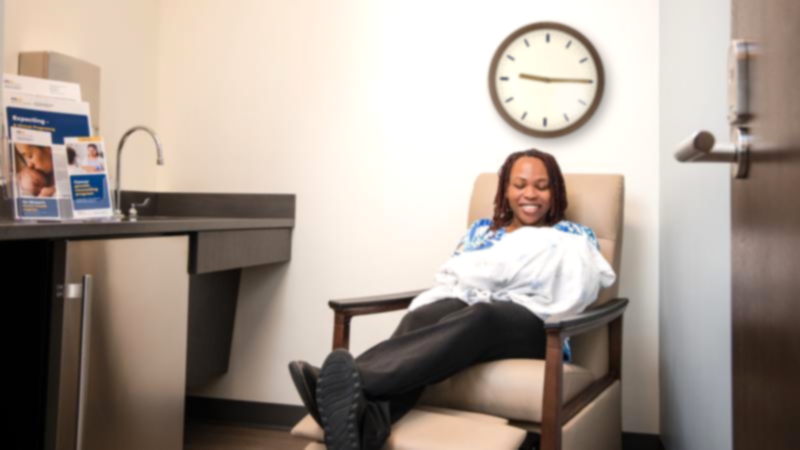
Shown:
9 h 15 min
